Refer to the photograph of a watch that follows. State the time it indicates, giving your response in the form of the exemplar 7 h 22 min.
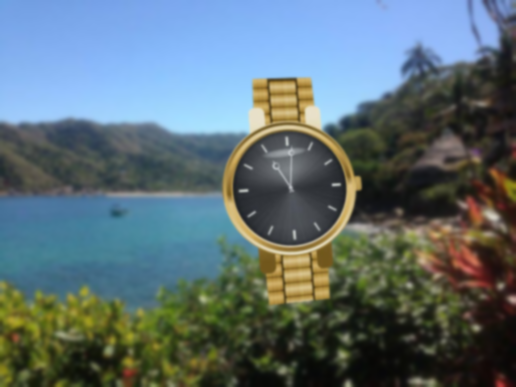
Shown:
11 h 01 min
